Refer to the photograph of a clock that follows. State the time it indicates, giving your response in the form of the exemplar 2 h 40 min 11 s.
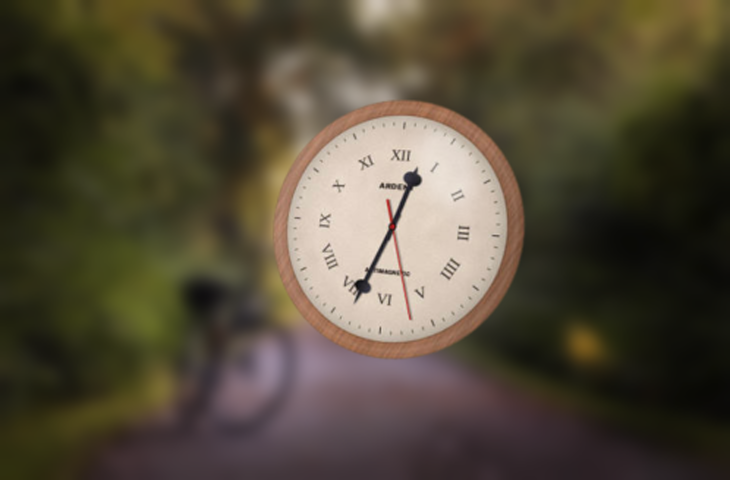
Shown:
12 h 33 min 27 s
